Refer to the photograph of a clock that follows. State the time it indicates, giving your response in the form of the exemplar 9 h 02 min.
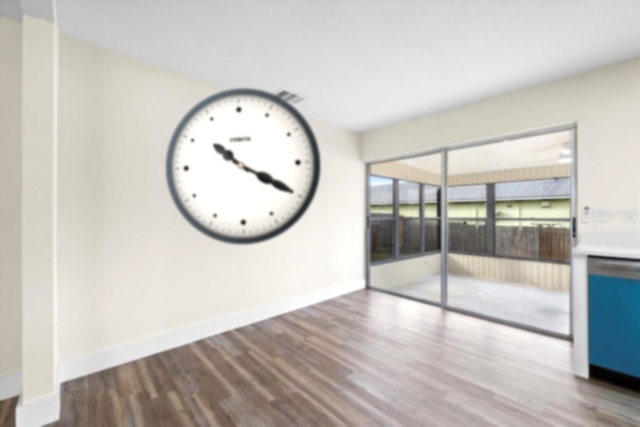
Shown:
10 h 20 min
